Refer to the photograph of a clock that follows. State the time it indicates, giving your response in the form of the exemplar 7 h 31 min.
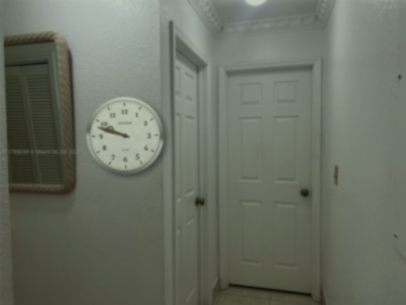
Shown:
9 h 48 min
